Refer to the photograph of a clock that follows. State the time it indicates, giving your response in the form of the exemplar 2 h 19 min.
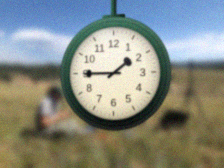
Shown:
1 h 45 min
